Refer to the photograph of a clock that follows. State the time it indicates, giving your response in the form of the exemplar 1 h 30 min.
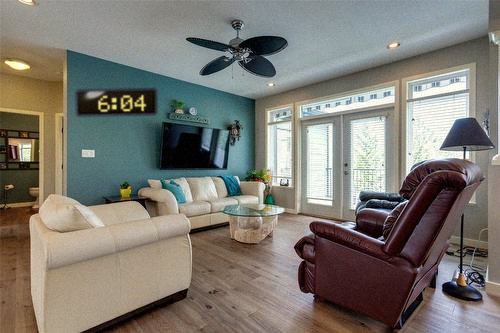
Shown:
6 h 04 min
